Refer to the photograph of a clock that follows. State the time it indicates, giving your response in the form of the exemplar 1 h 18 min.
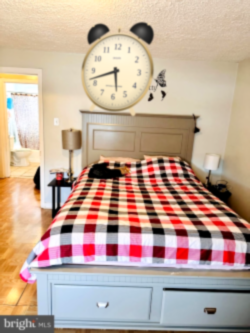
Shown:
5 h 42 min
